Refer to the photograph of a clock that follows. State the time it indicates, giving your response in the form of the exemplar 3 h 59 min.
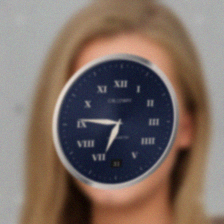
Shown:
6 h 46 min
